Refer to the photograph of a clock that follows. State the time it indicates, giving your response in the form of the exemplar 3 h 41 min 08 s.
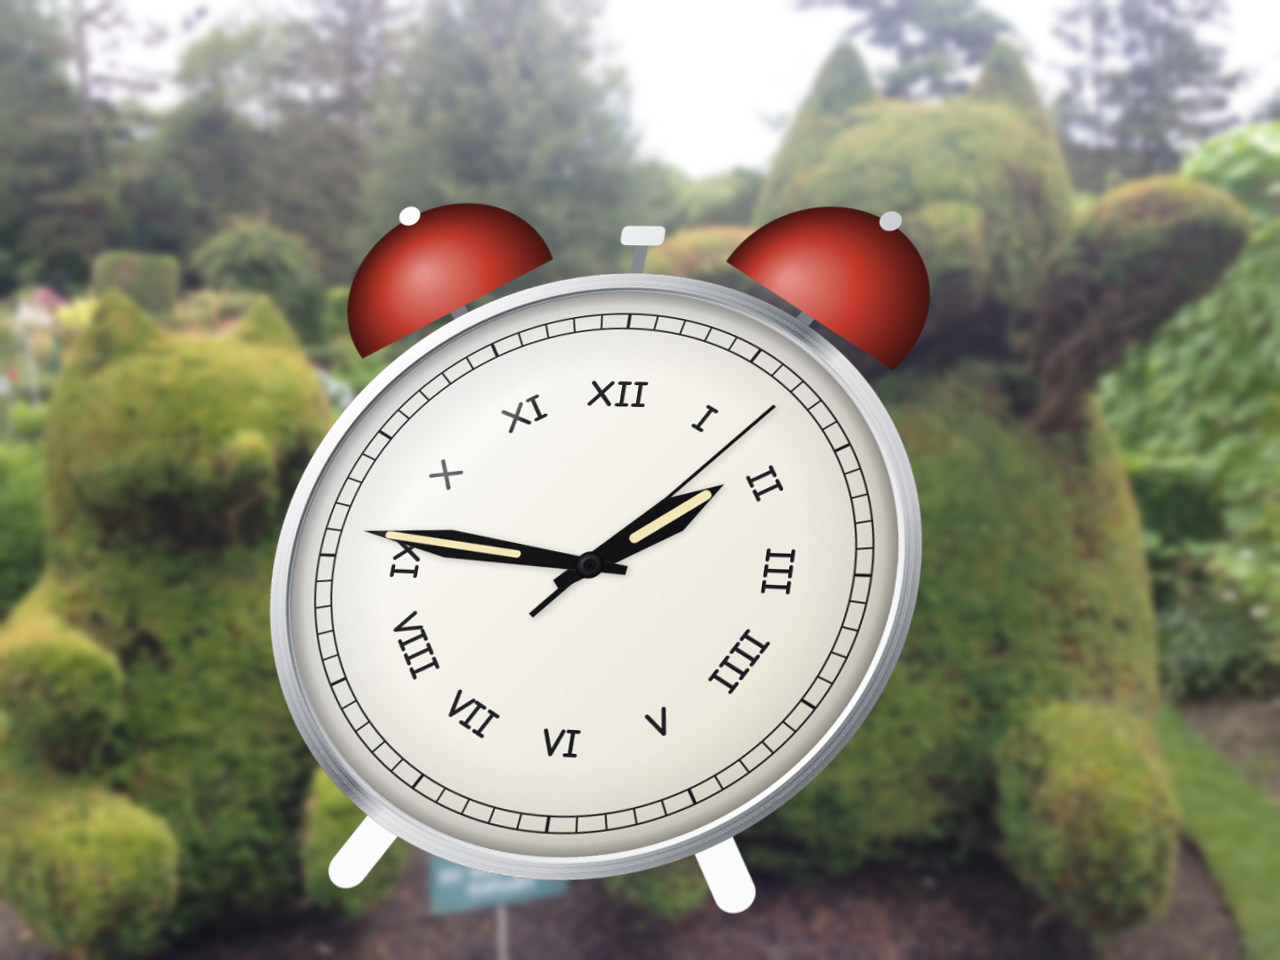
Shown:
1 h 46 min 07 s
